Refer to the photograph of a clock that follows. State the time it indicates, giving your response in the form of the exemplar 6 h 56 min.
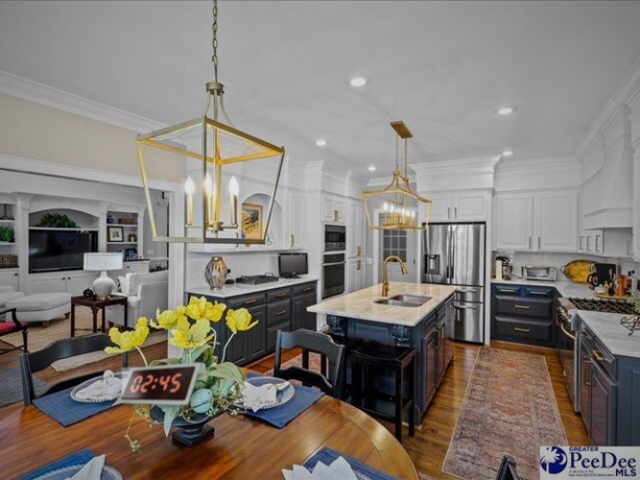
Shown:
2 h 45 min
